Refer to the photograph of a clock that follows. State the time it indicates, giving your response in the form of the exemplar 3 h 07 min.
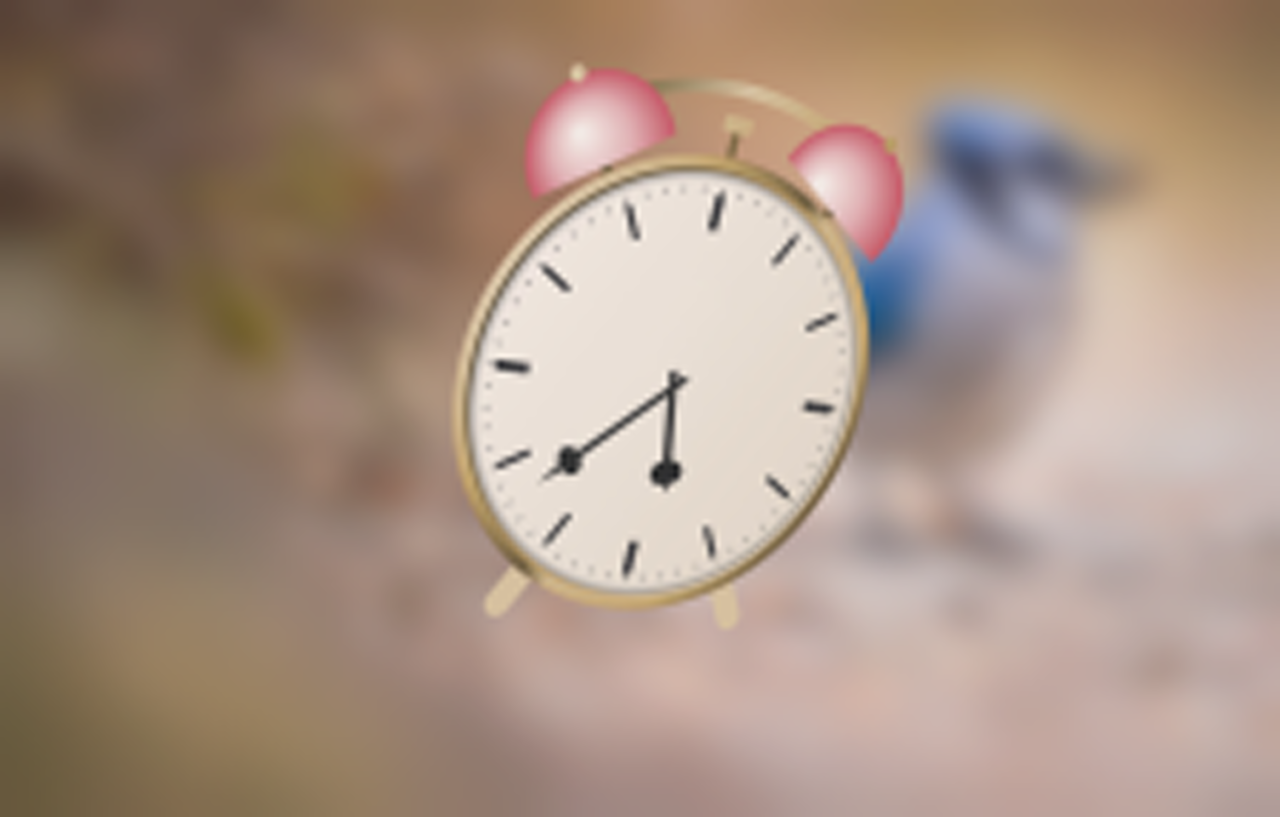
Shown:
5 h 38 min
